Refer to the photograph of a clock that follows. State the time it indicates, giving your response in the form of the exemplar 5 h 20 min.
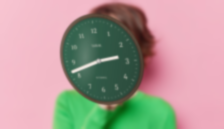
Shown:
2 h 42 min
